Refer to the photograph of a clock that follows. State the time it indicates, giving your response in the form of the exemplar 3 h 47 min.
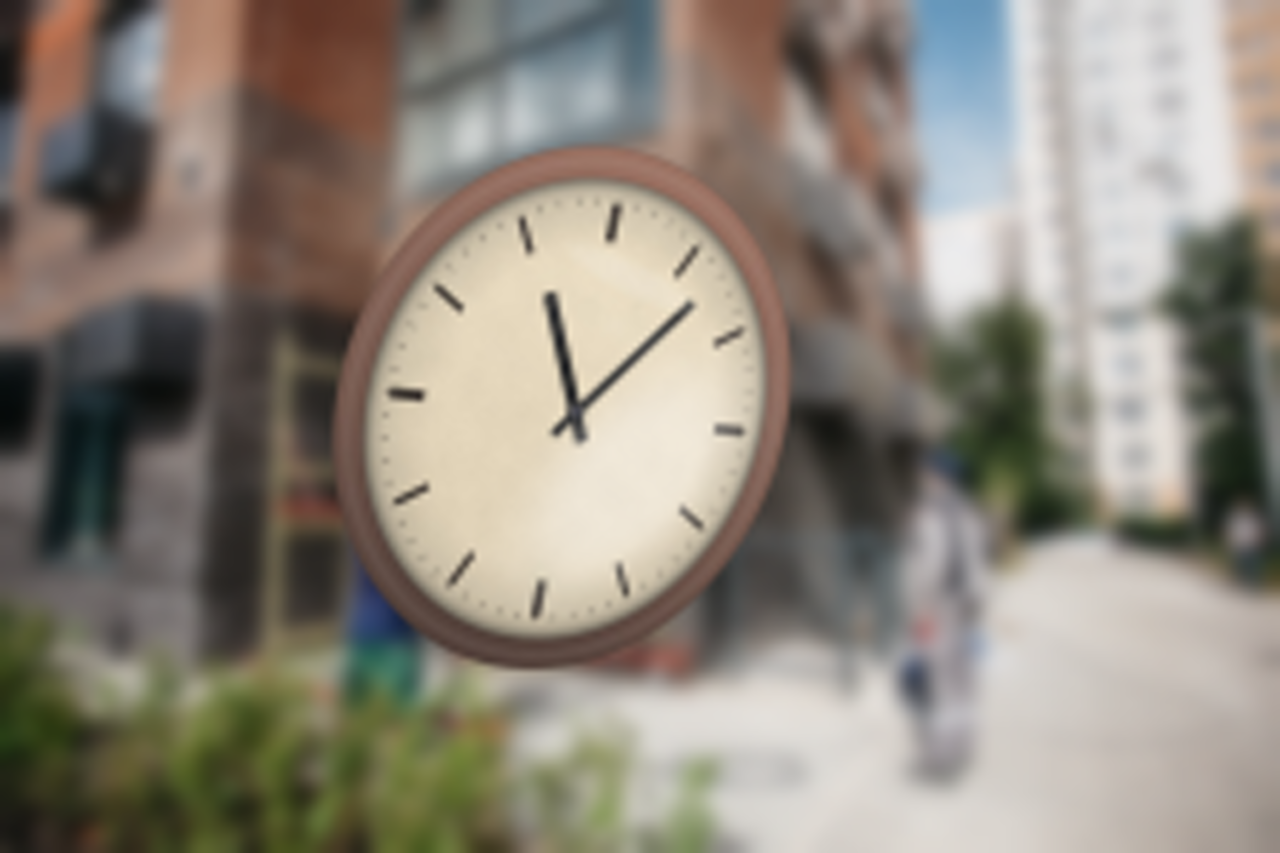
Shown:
11 h 07 min
